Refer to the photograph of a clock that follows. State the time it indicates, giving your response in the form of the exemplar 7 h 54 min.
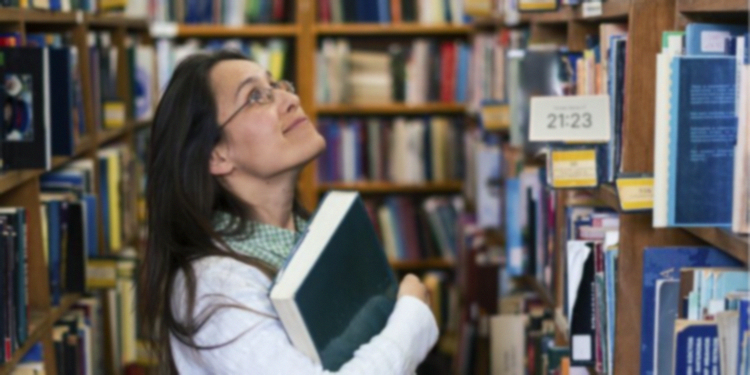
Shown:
21 h 23 min
